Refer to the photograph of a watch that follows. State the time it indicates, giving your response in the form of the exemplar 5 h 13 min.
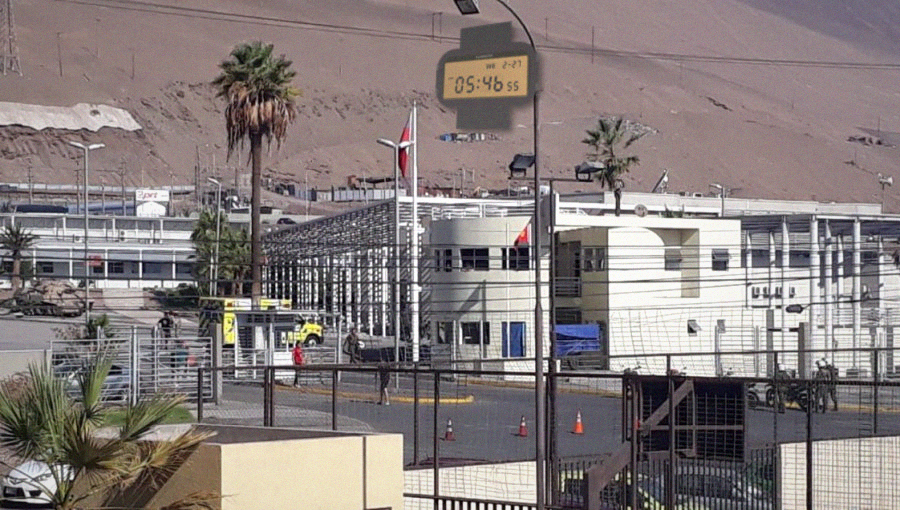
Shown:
5 h 46 min
